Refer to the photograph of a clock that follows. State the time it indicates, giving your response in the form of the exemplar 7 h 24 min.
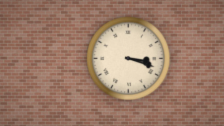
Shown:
3 h 18 min
